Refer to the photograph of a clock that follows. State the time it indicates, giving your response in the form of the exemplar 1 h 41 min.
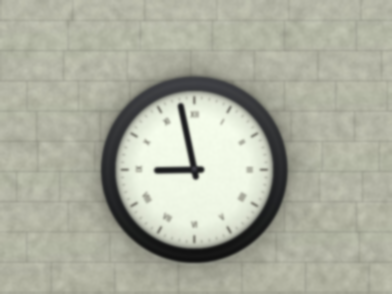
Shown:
8 h 58 min
